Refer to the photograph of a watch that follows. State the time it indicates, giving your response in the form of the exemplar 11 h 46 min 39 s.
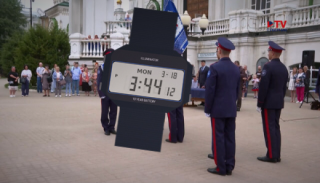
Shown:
3 h 44 min 12 s
